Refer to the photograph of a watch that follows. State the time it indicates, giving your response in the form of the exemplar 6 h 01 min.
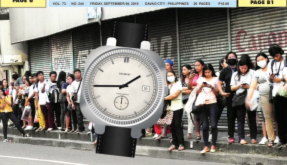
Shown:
1 h 44 min
